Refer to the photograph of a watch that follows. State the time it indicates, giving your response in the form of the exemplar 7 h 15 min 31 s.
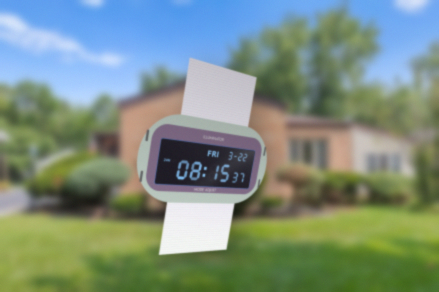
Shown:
8 h 15 min 37 s
